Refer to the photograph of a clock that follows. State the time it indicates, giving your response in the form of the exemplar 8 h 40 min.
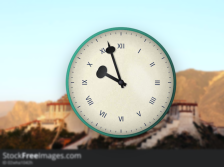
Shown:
9 h 57 min
